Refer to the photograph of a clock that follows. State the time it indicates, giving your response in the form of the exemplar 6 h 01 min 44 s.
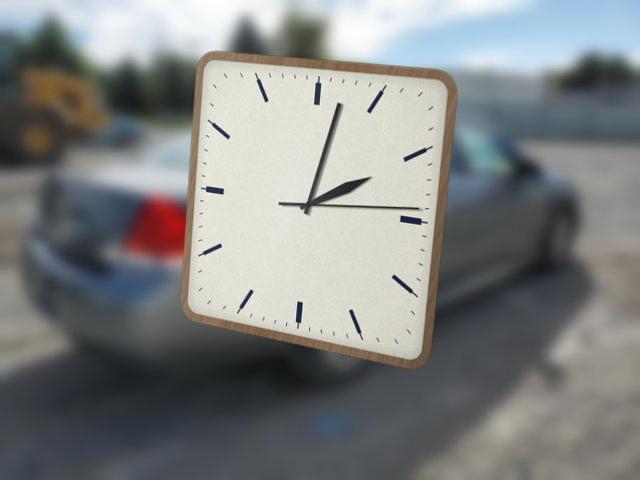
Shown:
2 h 02 min 14 s
